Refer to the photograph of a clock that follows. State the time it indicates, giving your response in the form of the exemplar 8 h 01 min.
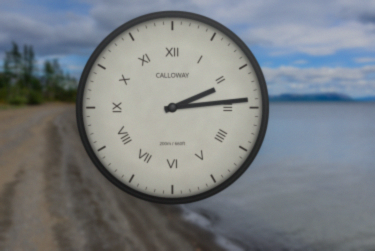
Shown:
2 h 14 min
